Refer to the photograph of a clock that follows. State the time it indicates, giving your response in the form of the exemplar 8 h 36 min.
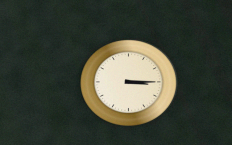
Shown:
3 h 15 min
